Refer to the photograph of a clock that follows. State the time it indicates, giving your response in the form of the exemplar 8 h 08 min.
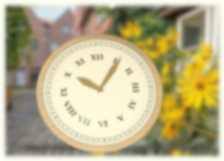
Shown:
10 h 06 min
